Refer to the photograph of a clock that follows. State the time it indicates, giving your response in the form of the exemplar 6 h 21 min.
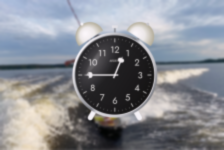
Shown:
12 h 45 min
